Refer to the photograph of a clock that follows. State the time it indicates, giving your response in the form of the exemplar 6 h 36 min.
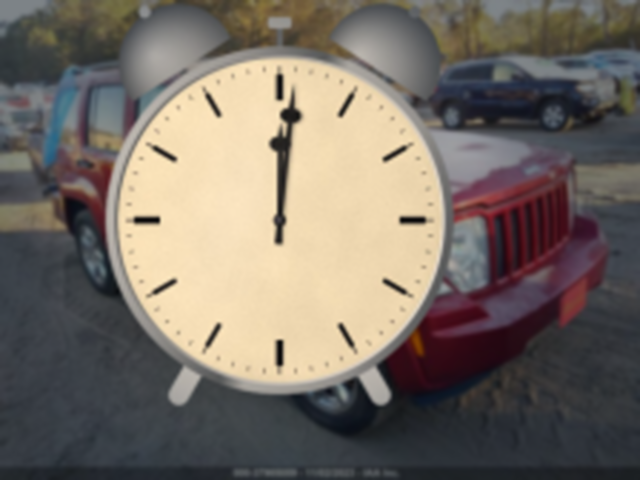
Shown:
12 h 01 min
